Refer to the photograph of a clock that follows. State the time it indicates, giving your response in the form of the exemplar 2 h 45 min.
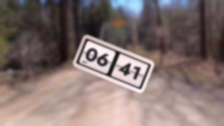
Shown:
6 h 41 min
